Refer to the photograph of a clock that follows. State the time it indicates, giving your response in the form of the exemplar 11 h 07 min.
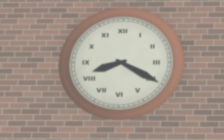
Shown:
8 h 20 min
